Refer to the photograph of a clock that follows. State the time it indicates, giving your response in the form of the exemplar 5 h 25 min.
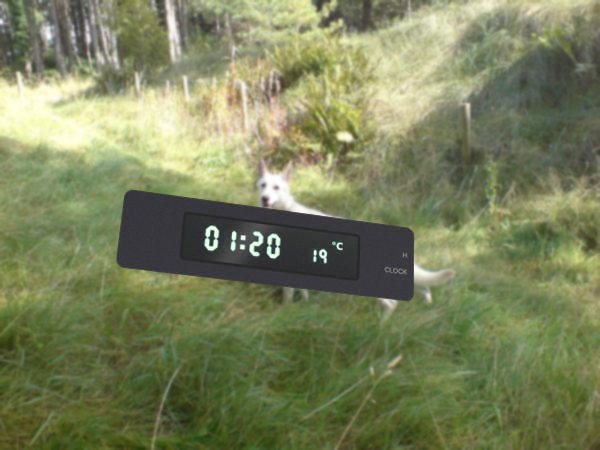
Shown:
1 h 20 min
